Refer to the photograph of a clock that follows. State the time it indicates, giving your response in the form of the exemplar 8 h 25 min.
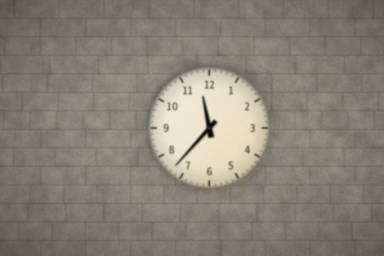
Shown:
11 h 37 min
